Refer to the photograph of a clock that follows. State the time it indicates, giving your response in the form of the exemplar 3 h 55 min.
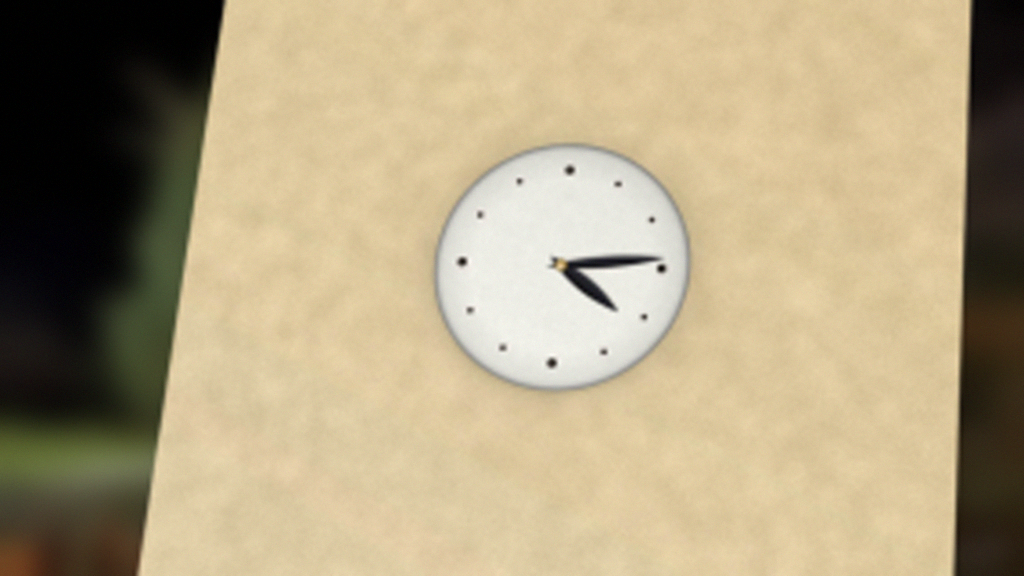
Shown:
4 h 14 min
